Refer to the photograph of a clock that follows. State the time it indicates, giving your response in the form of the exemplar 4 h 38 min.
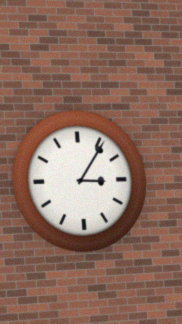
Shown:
3 h 06 min
